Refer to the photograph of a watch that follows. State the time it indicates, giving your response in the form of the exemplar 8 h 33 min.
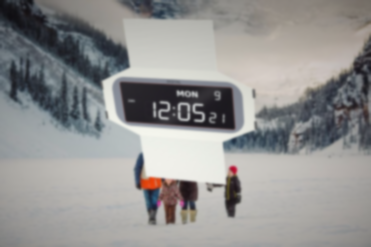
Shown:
12 h 05 min
